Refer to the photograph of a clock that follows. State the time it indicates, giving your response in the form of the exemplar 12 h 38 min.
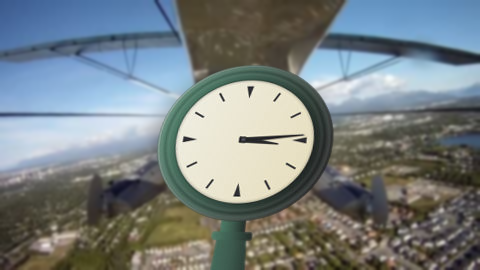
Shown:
3 h 14 min
